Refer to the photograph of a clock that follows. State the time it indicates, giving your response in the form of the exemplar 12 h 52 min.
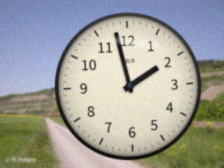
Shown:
1 h 58 min
